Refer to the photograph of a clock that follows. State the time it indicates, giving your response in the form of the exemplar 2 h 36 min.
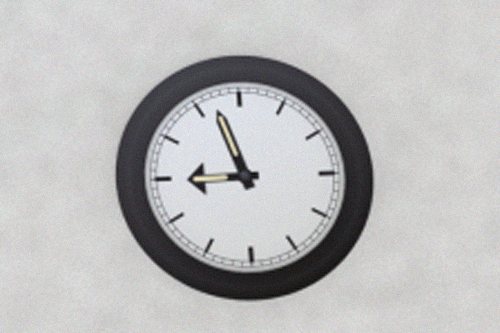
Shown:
8 h 57 min
